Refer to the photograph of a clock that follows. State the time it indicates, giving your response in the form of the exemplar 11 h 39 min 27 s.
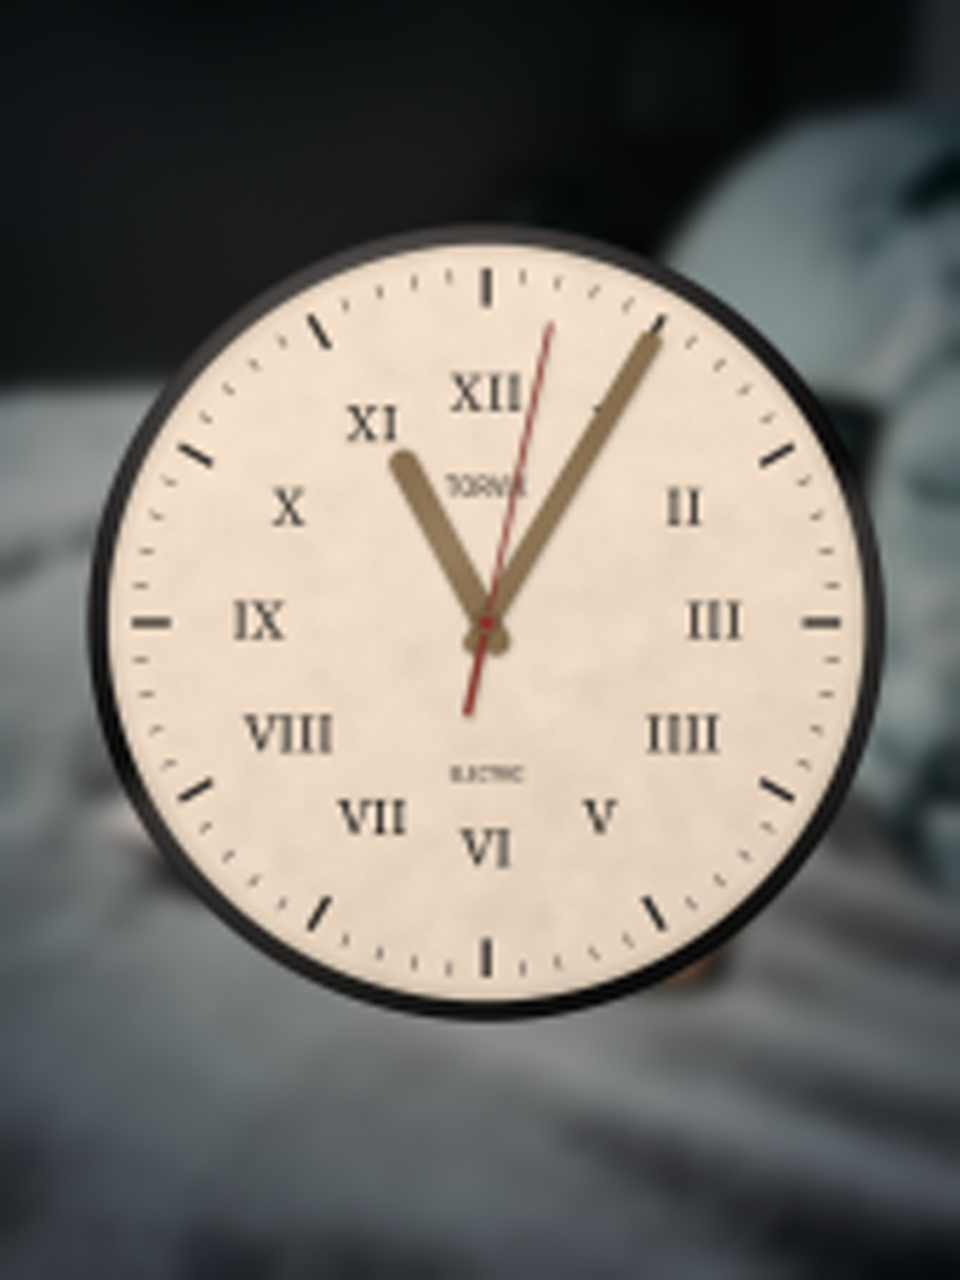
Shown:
11 h 05 min 02 s
